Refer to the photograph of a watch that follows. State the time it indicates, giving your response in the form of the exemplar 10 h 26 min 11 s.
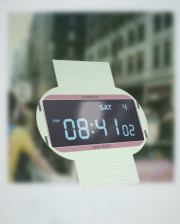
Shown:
8 h 41 min 02 s
